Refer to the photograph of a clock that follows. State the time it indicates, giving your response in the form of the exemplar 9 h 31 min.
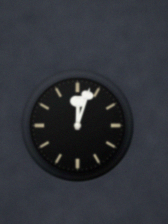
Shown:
12 h 03 min
